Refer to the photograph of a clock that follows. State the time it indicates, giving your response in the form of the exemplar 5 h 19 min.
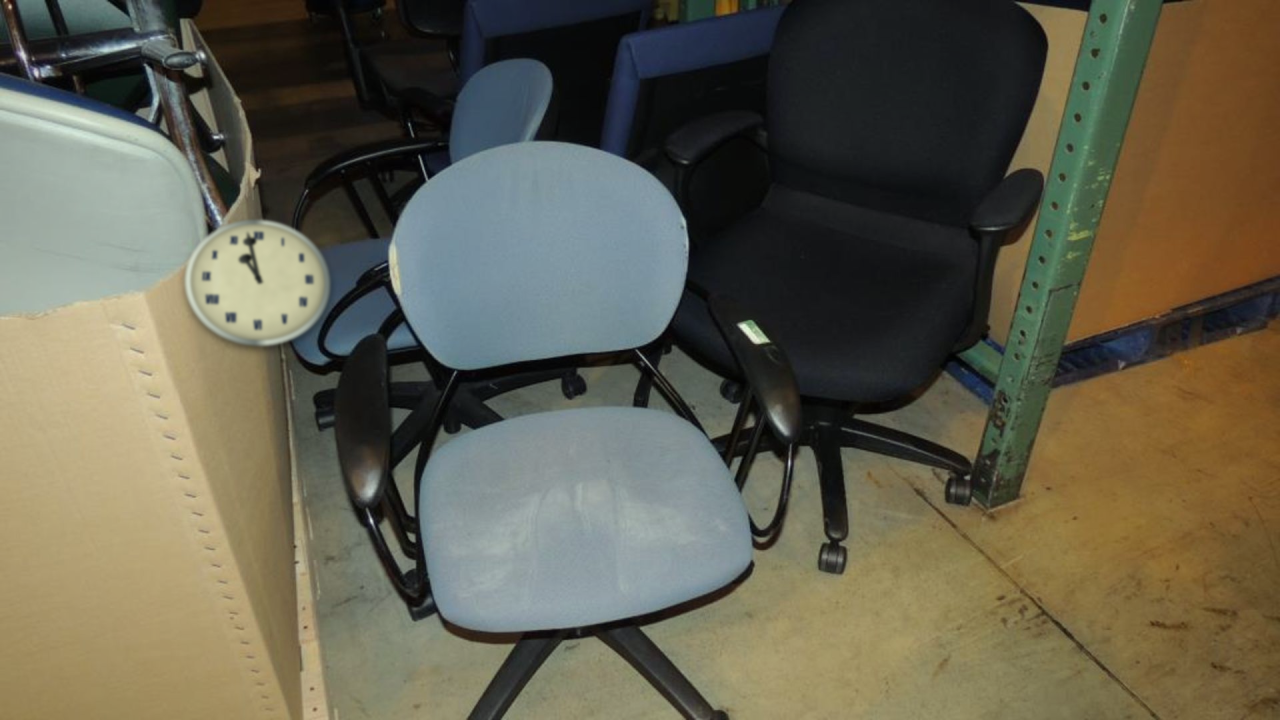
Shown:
10 h 58 min
